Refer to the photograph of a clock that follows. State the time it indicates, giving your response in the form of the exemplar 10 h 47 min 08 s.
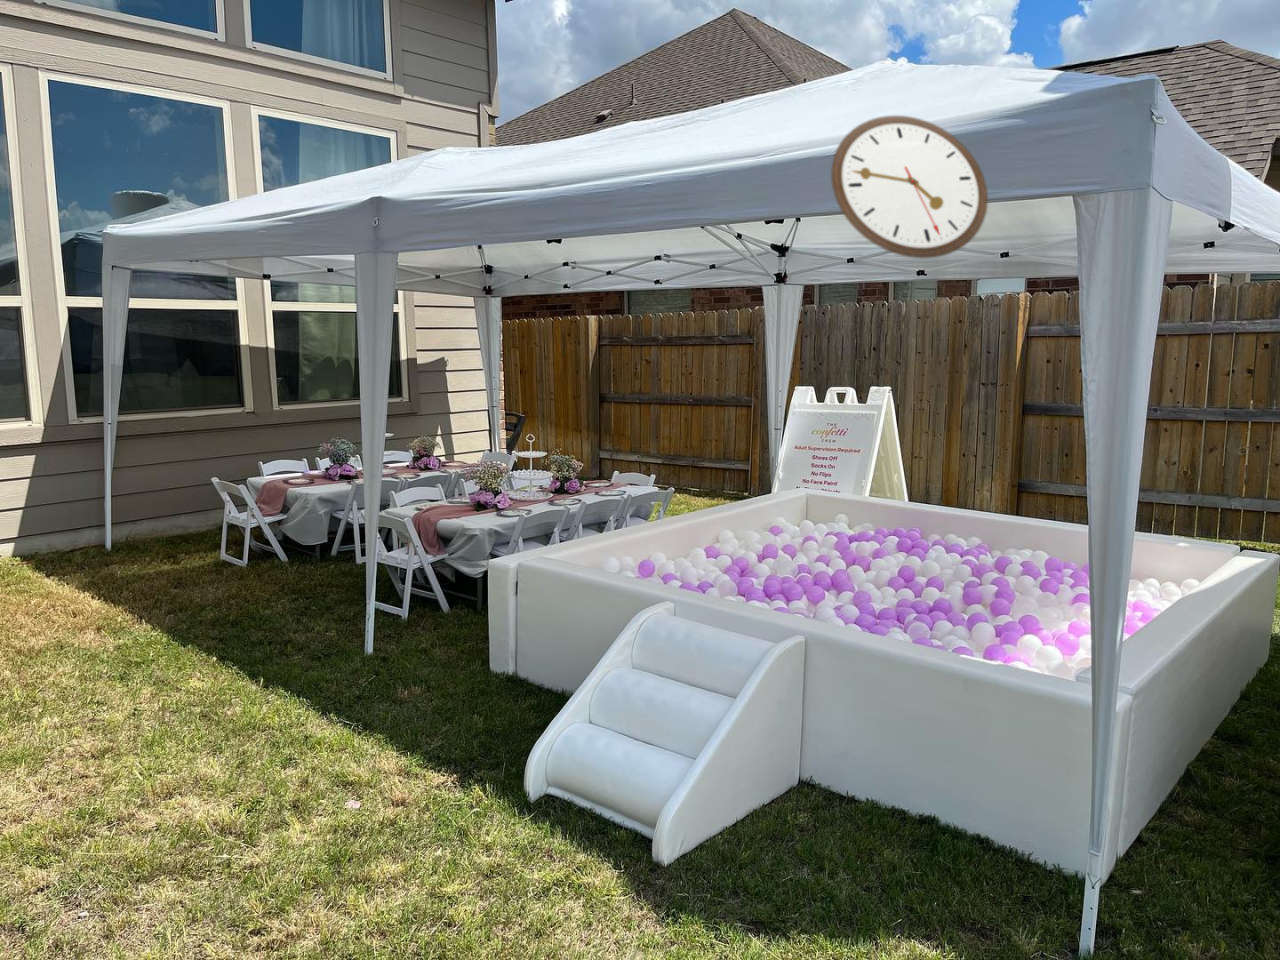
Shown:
4 h 47 min 28 s
